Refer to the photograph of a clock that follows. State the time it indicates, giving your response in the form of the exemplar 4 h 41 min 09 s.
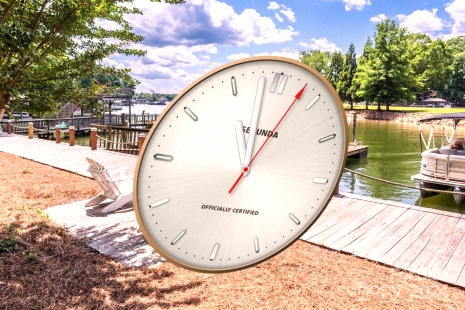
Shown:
10 h 58 min 03 s
